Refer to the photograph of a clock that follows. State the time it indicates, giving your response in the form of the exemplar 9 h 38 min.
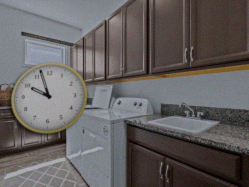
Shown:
9 h 57 min
